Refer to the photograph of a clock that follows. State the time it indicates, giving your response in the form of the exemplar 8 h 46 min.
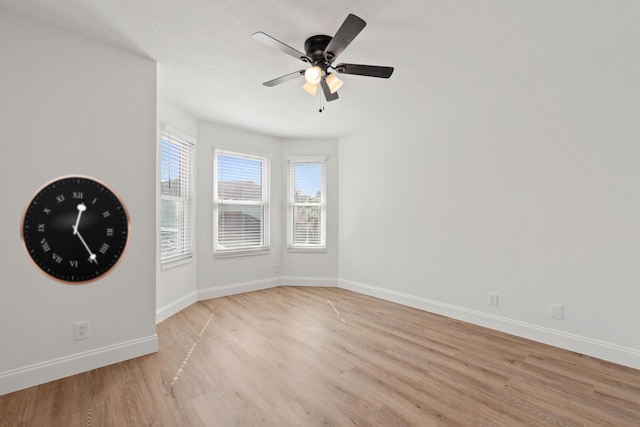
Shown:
12 h 24 min
